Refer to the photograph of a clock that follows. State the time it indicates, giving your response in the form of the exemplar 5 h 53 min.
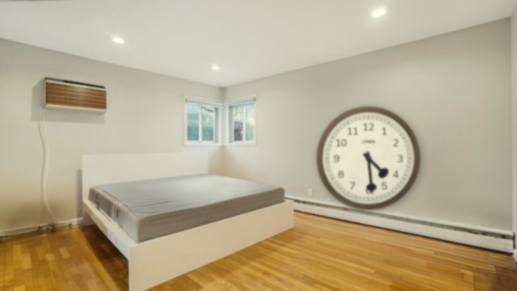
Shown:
4 h 29 min
